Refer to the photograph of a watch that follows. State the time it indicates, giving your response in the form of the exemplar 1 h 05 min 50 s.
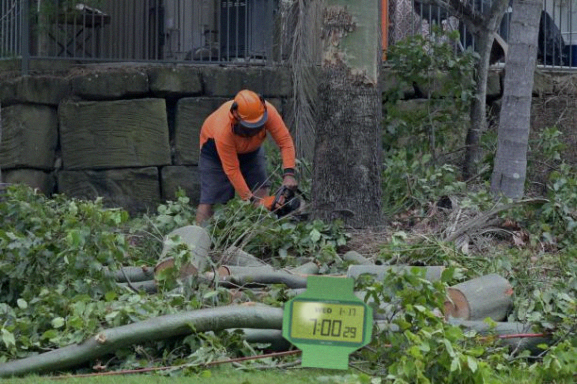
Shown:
7 h 00 min 29 s
